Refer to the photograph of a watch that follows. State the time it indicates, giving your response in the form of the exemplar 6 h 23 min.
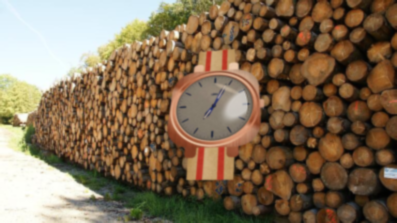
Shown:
7 h 04 min
